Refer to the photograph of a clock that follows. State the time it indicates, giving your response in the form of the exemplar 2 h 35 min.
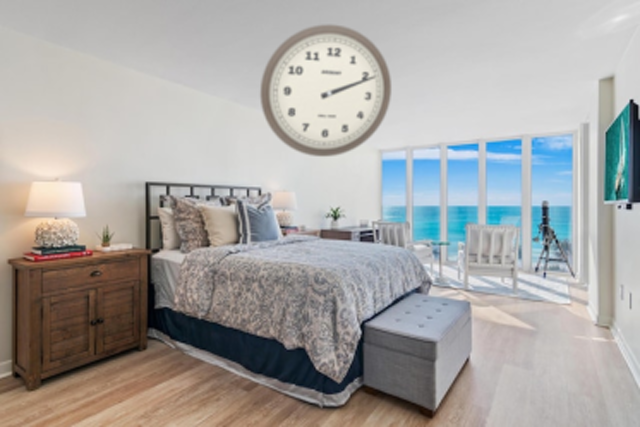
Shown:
2 h 11 min
